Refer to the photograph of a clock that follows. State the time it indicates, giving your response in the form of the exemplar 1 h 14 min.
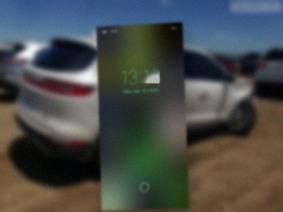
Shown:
13 h 13 min
